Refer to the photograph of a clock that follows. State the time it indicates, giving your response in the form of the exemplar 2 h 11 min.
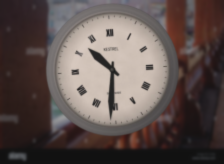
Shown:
10 h 31 min
